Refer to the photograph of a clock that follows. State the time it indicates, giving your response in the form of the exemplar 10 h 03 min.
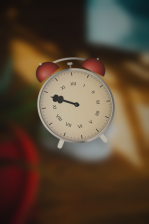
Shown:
9 h 49 min
